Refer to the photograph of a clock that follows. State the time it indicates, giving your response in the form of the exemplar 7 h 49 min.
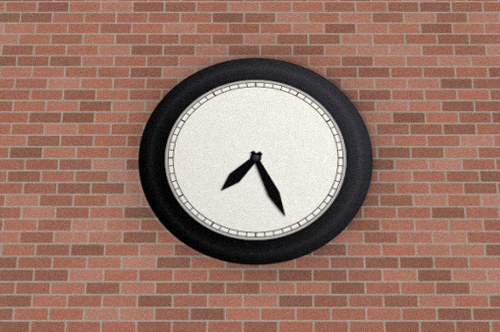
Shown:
7 h 26 min
